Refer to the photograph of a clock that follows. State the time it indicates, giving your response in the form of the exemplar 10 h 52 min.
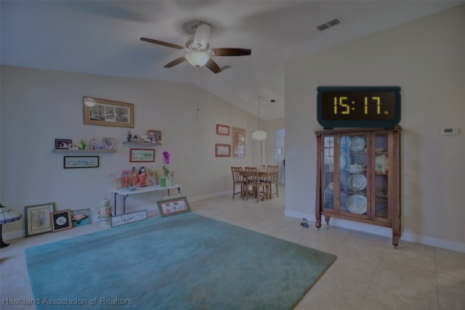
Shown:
15 h 17 min
